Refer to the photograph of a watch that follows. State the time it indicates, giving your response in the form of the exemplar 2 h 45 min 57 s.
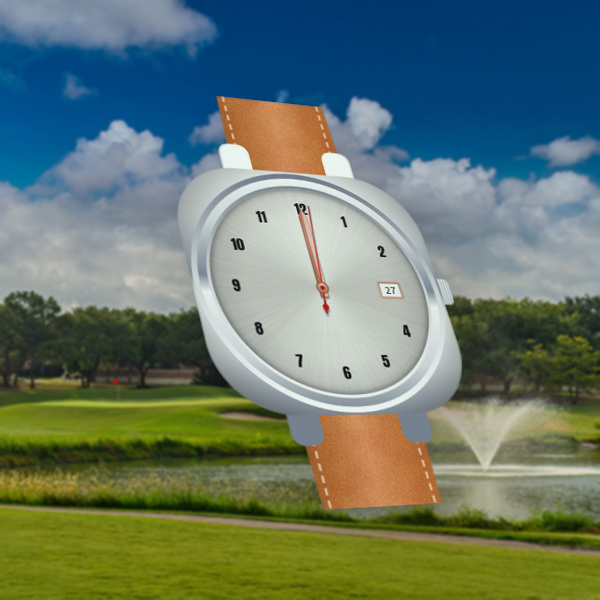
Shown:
12 h 00 min 01 s
